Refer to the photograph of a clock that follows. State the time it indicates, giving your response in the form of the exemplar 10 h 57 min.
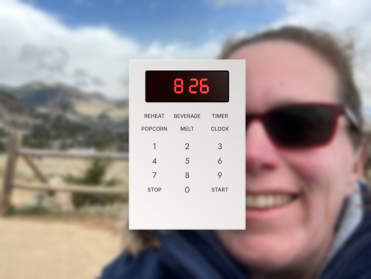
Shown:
8 h 26 min
